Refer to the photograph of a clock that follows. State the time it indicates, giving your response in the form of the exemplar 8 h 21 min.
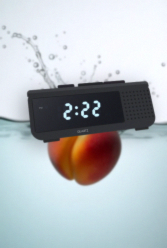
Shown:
2 h 22 min
